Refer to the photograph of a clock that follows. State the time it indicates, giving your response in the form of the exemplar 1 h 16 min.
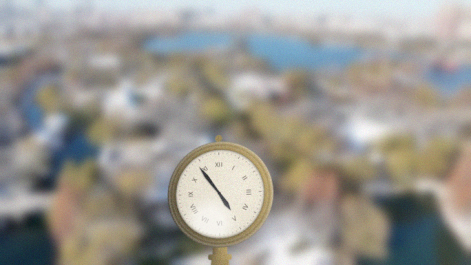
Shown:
4 h 54 min
